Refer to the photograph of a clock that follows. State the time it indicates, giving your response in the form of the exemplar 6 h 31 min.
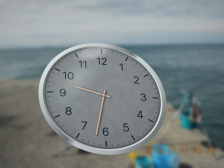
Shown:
9 h 32 min
